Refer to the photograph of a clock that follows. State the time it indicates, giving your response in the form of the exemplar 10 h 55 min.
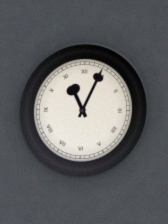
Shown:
11 h 04 min
